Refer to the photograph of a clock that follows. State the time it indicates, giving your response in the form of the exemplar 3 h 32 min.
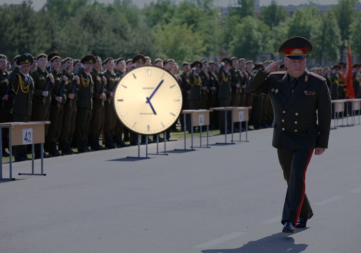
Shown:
5 h 06 min
